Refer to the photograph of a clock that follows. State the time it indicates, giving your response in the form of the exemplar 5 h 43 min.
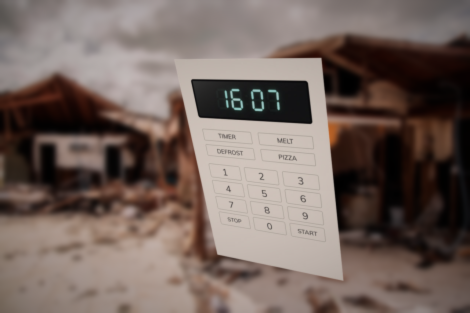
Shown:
16 h 07 min
